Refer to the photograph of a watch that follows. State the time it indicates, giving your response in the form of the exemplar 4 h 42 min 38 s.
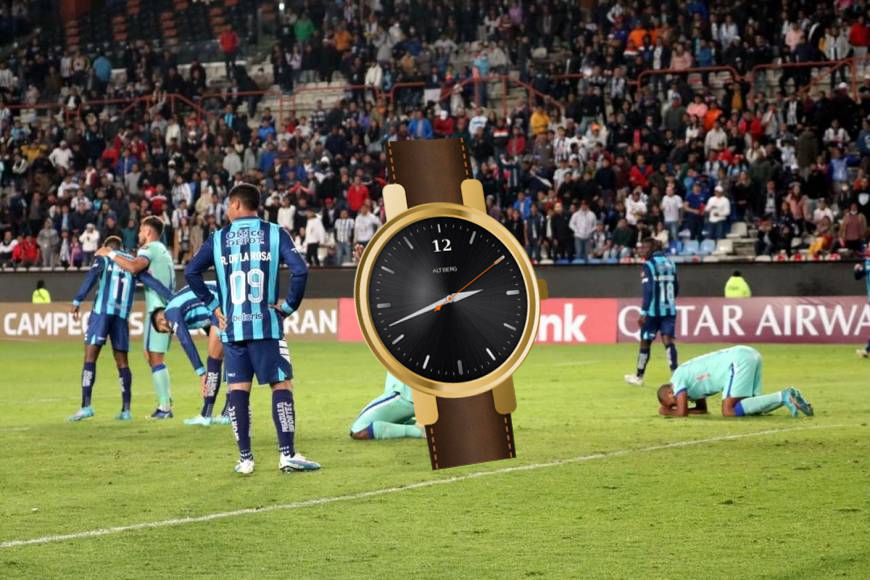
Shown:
2 h 42 min 10 s
